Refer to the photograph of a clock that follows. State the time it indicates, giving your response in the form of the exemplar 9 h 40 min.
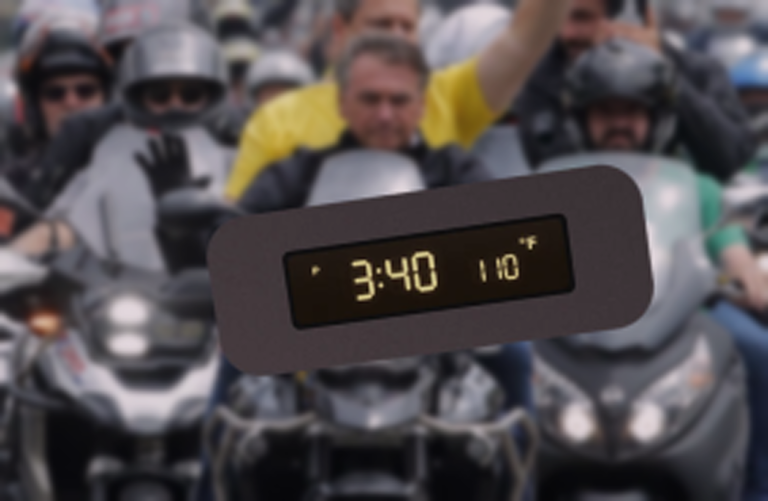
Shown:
3 h 40 min
